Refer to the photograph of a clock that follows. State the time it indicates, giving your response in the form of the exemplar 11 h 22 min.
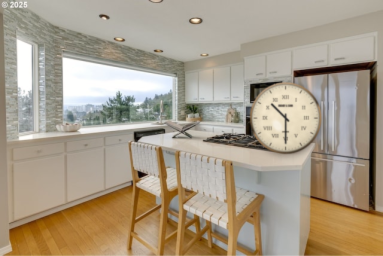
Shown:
10 h 30 min
